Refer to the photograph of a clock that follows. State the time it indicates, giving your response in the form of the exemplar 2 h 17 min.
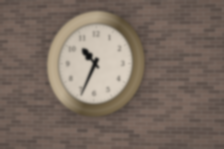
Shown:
10 h 34 min
